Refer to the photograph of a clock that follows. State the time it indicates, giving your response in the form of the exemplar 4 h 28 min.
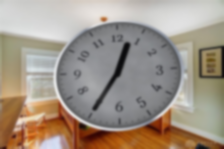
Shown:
12 h 35 min
